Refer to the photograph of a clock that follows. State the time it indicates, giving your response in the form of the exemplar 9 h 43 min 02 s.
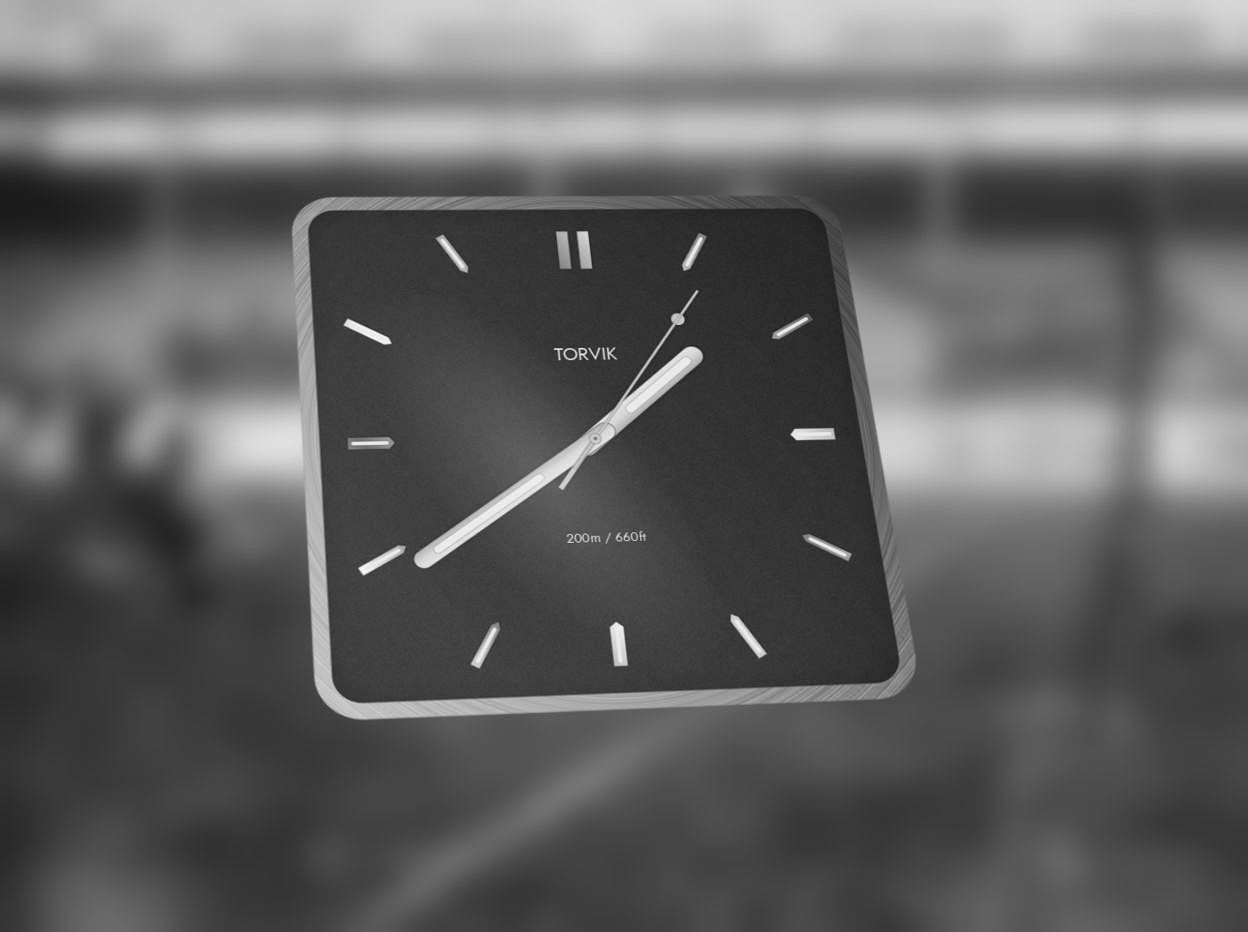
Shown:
1 h 39 min 06 s
